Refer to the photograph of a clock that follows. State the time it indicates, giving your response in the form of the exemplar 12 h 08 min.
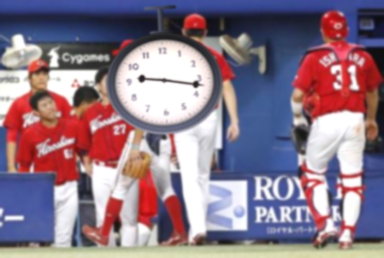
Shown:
9 h 17 min
